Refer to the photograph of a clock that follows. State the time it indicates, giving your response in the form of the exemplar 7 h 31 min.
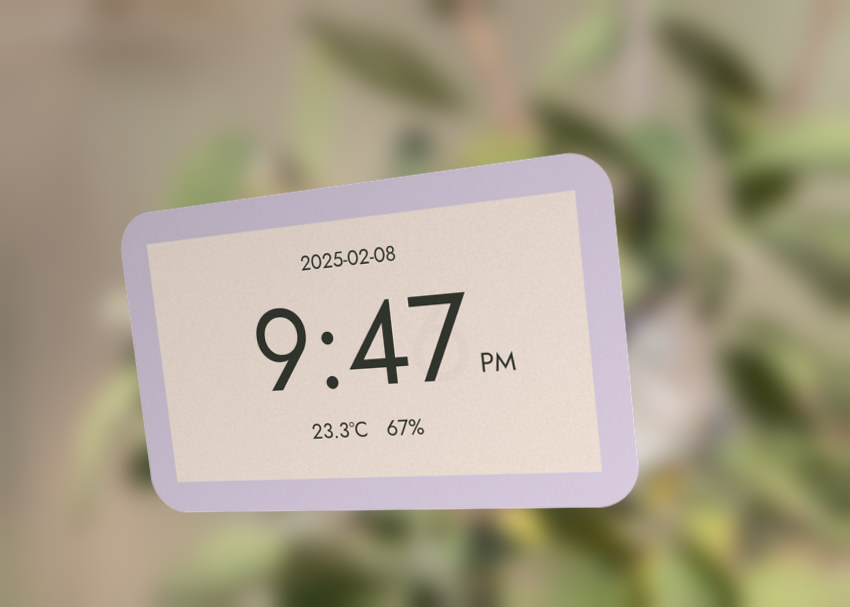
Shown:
9 h 47 min
